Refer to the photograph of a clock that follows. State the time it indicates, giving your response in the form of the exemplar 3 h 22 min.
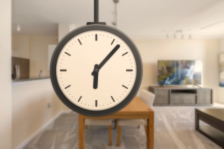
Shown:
6 h 07 min
